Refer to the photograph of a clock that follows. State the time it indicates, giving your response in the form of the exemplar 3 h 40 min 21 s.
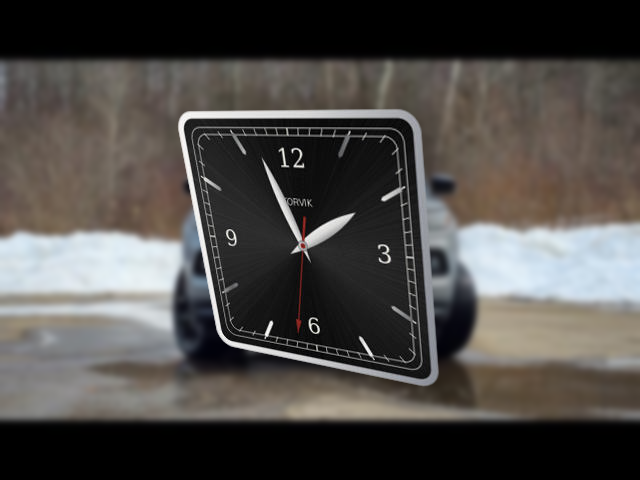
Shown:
1 h 56 min 32 s
